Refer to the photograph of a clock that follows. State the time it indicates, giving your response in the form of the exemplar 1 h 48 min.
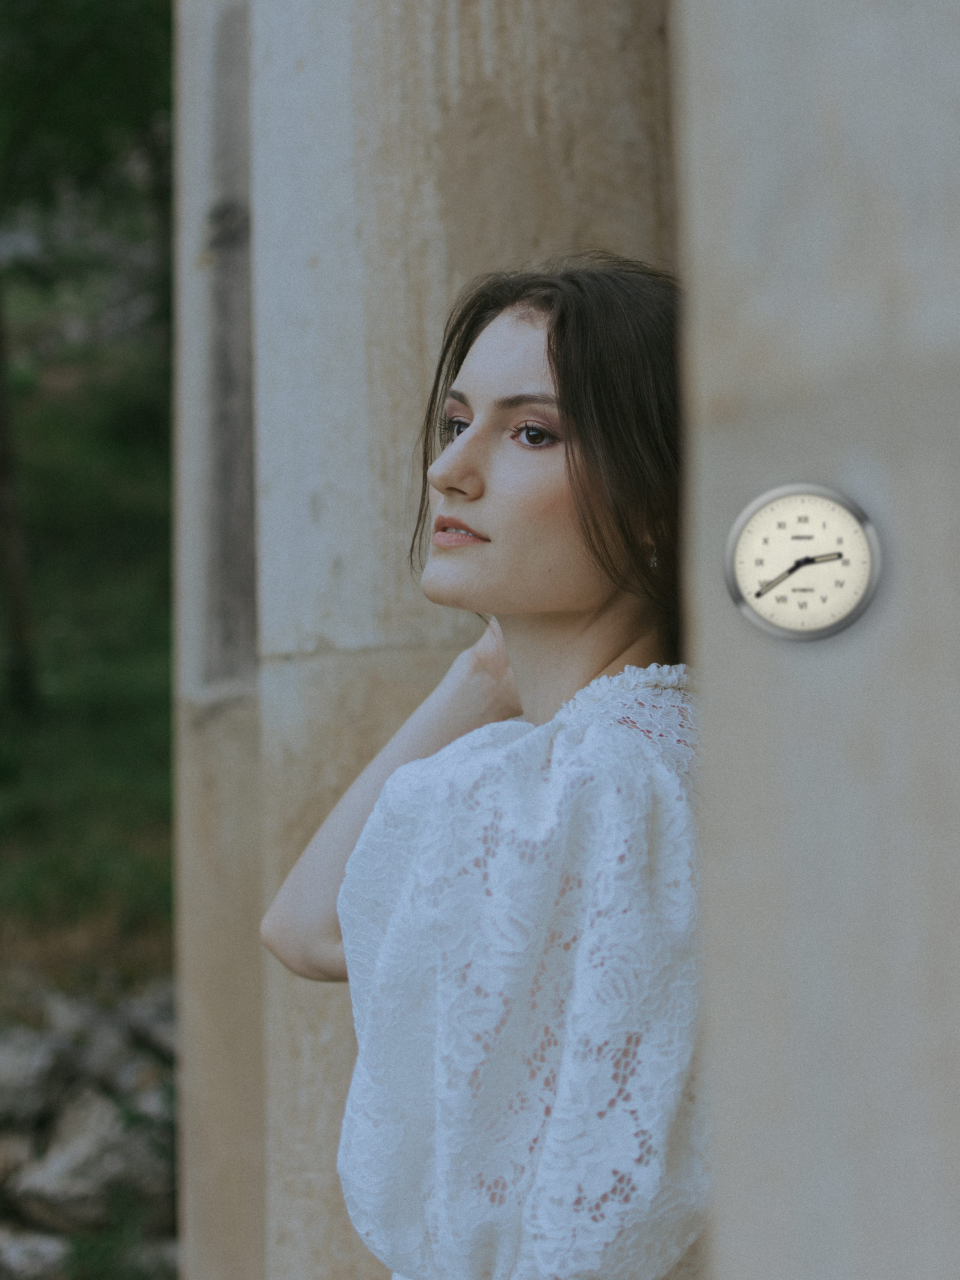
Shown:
2 h 39 min
